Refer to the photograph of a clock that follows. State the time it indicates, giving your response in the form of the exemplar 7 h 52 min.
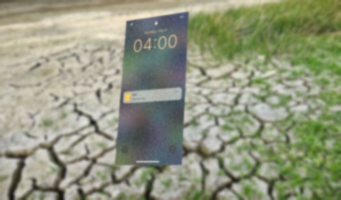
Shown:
4 h 00 min
